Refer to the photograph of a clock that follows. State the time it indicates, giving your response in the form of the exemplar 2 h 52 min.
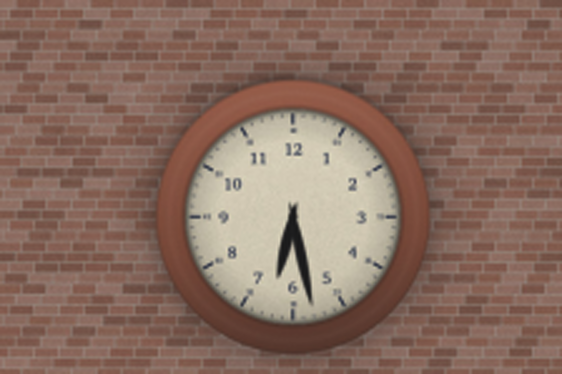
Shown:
6 h 28 min
